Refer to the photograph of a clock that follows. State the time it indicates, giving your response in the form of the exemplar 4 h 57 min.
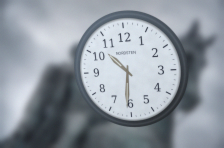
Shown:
10 h 31 min
